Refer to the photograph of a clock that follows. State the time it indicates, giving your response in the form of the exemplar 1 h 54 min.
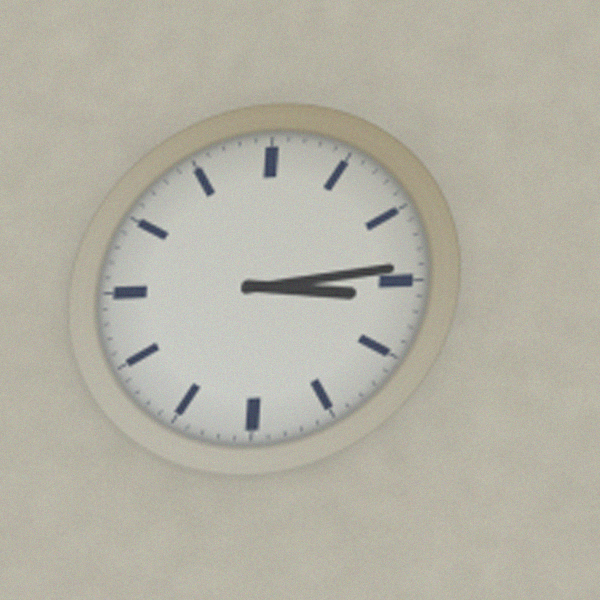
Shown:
3 h 14 min
